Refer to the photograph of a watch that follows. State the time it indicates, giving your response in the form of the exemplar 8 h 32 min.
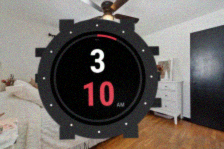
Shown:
3 h 10 min
